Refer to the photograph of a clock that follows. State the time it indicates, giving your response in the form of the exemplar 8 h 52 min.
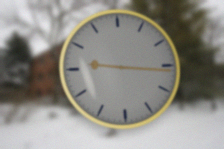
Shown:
9 h 16 min
